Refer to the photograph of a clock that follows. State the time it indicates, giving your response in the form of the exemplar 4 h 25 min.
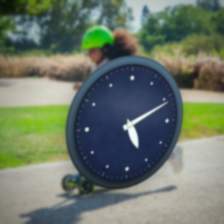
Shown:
5 h 11 min
